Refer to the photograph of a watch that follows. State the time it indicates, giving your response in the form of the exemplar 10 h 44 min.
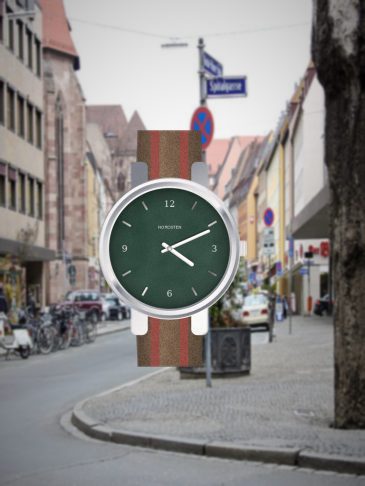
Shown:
4 h 11 min
